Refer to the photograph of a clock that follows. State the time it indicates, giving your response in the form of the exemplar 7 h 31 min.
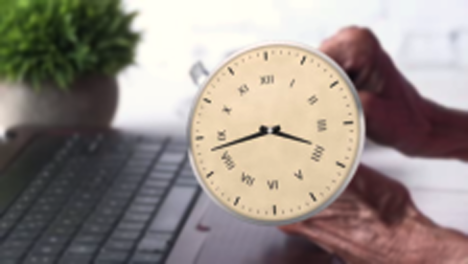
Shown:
3 h 43 min
